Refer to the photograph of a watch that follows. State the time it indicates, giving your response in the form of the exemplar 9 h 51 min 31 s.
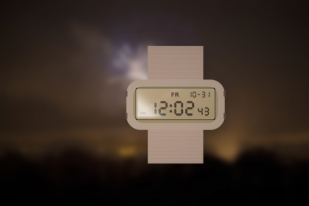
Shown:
12 h 02 min 43 s
